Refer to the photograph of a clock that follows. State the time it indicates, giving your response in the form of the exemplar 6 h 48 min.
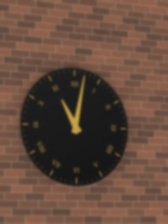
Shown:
11 h 02 min
